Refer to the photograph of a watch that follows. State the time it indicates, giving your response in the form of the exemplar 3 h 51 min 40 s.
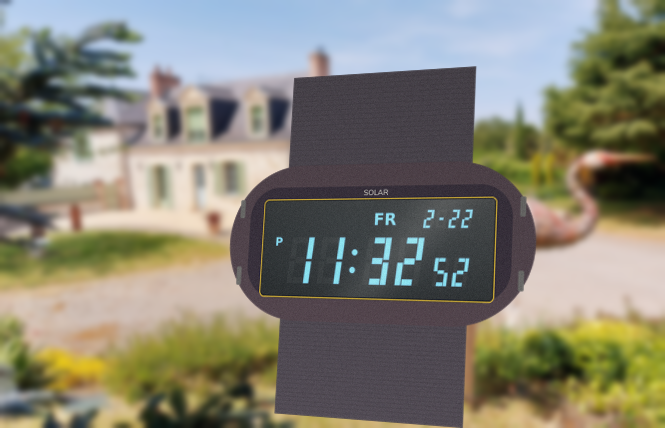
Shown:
11 h 32 min 52 s
